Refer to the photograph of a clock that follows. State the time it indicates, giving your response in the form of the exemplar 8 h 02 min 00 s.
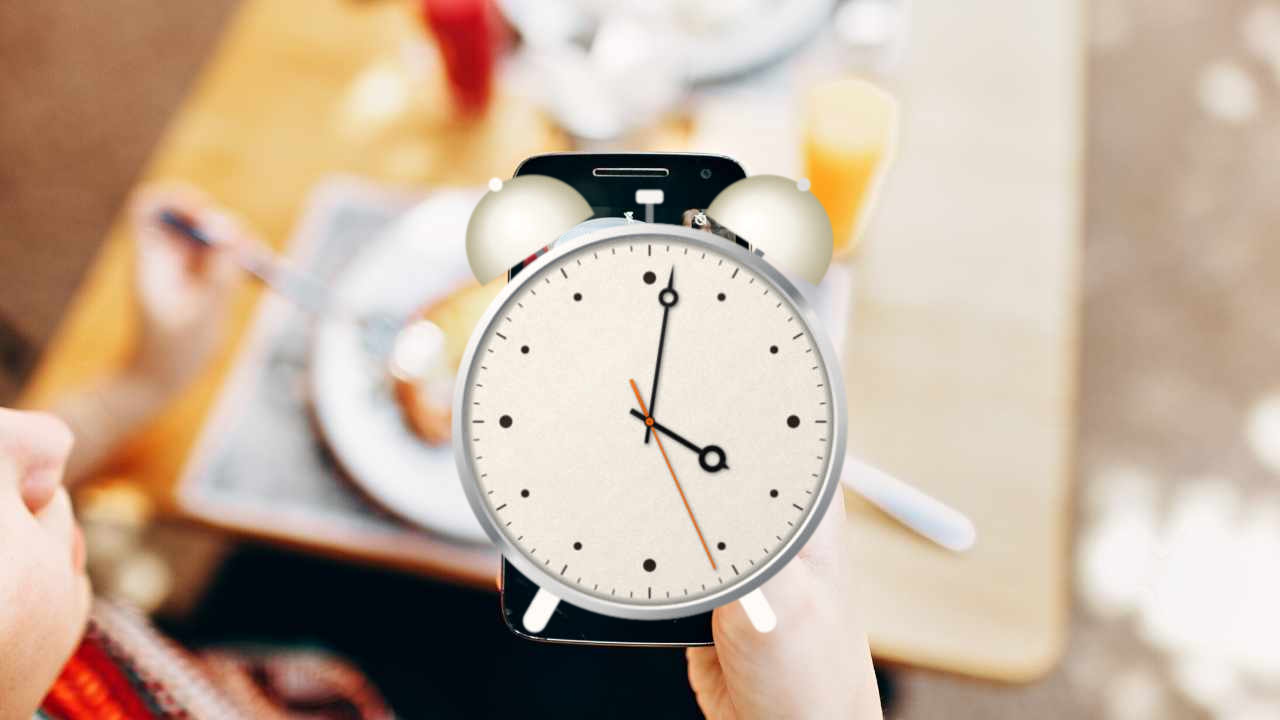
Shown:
4 h 01 min 26 s
